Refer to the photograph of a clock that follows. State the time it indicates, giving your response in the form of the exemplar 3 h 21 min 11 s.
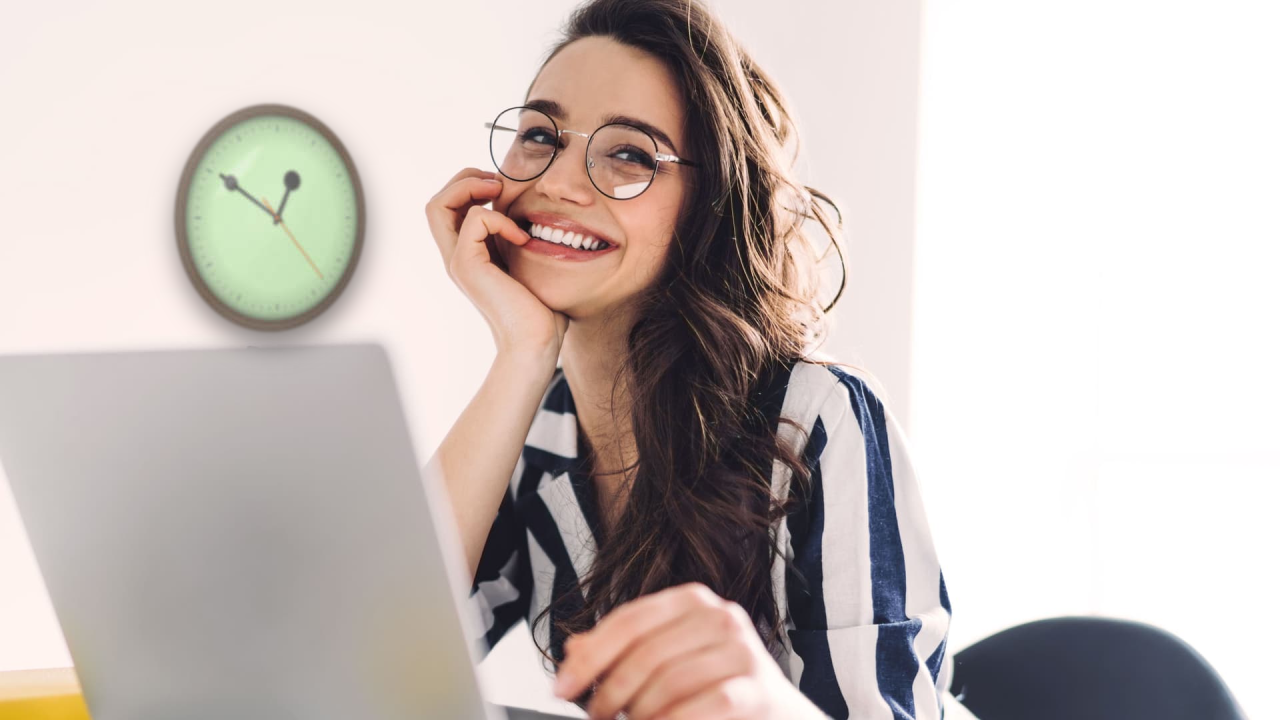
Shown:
12 h 50 min 23 s
